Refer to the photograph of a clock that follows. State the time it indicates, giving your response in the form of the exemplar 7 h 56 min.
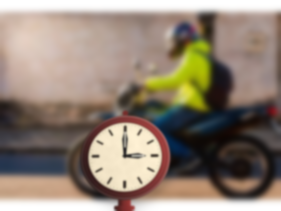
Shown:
3 h 00 min
